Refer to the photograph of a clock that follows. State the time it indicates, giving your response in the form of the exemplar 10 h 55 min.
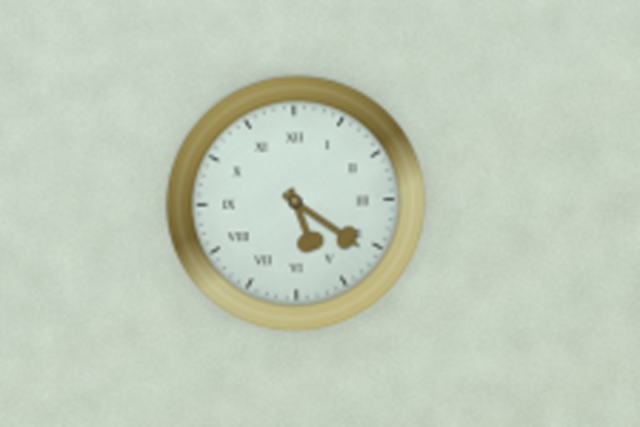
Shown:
5 h 21 min
